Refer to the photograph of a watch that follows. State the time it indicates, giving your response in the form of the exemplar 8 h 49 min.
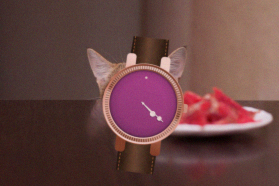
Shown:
4 h 21 min
